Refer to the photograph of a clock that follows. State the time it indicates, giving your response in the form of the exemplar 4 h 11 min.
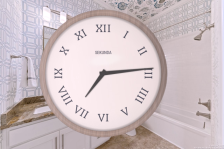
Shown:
7 h 14 min
